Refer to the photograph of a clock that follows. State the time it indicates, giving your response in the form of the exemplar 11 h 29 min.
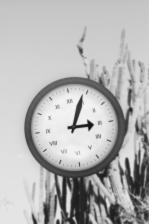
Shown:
3 h 04 min
